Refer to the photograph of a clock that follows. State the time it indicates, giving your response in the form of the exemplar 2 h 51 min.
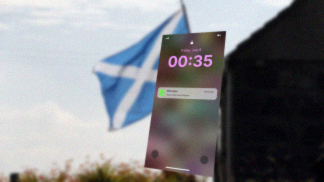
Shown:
0 h 35 min
